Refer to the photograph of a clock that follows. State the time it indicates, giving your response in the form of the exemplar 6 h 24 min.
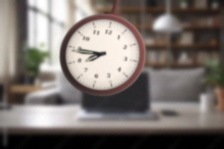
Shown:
7 h 44 min
